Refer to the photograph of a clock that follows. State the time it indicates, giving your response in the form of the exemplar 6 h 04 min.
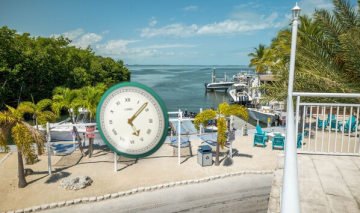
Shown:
5 h 08 min
